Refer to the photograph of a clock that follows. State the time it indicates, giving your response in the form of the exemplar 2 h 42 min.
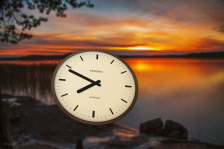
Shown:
7 h 49 min
